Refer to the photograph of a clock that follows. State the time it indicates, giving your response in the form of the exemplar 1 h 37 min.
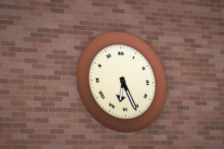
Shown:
6 h 26 min
